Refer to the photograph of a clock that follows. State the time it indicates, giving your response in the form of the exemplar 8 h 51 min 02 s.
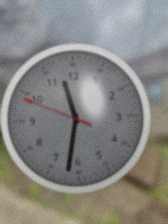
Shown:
11 h 31 min 49 s
